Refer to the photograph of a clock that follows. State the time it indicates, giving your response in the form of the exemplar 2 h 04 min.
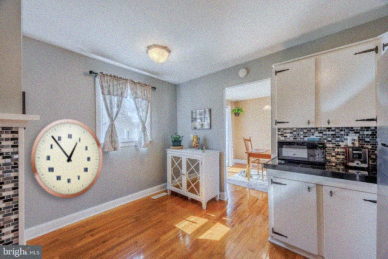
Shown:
12 h 53 min
